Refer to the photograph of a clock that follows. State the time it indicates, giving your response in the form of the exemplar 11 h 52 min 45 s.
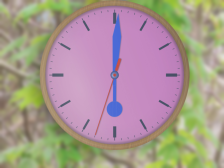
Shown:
6 h 00 min 33 s
